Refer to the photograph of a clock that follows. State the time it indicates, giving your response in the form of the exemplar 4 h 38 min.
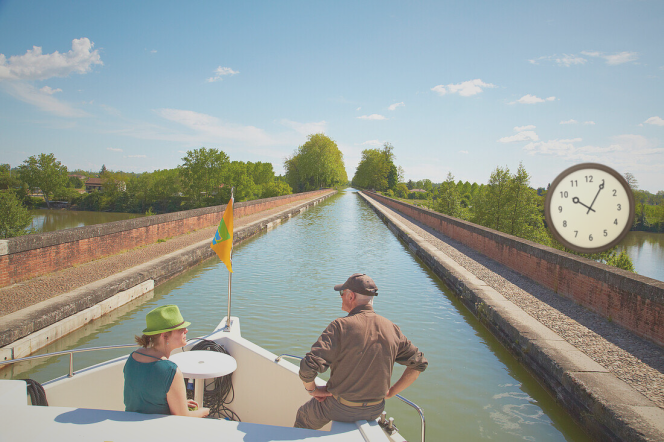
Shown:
10 h 05 min
